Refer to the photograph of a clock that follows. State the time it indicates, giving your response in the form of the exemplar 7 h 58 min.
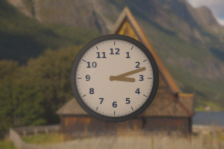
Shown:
3 h 12 min
